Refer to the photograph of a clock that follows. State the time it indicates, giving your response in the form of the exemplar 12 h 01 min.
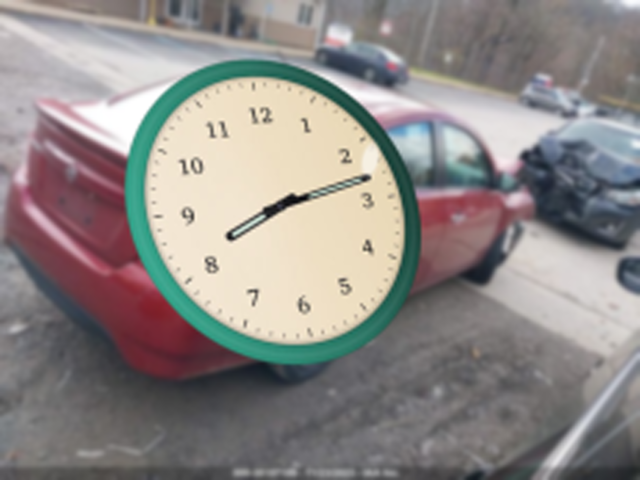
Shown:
8 h 13 min
